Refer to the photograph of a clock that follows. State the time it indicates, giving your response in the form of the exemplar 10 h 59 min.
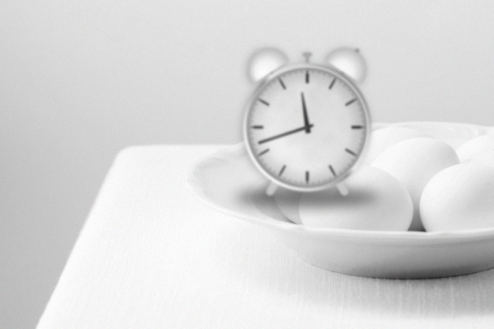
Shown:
11 h 42 min
